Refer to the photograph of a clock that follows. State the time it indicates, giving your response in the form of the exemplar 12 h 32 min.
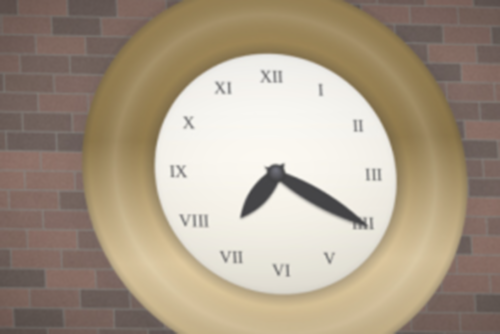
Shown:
7 h 20 min
